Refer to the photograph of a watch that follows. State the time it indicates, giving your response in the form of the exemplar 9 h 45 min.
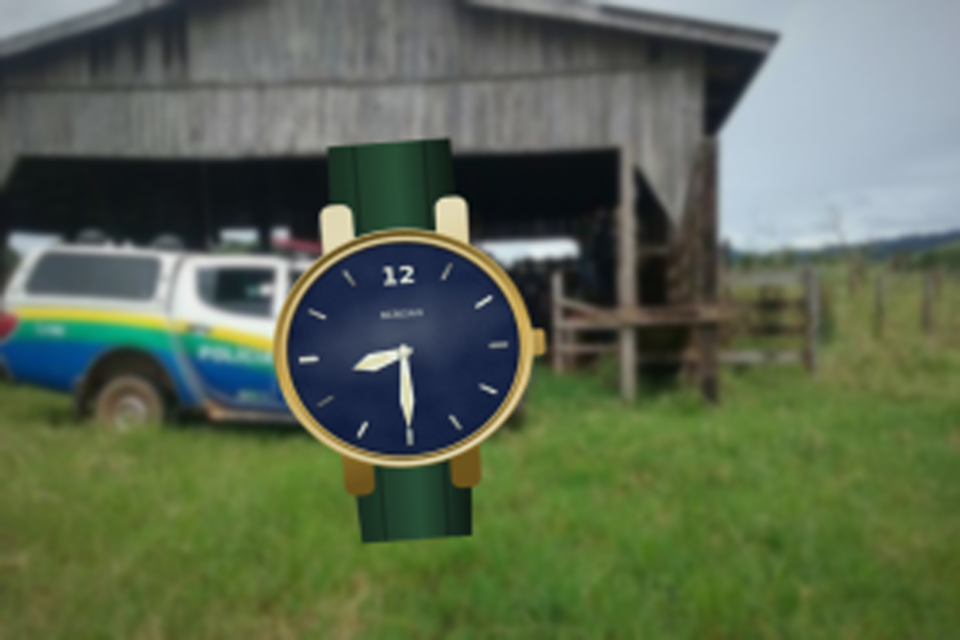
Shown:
8 h 30 min
